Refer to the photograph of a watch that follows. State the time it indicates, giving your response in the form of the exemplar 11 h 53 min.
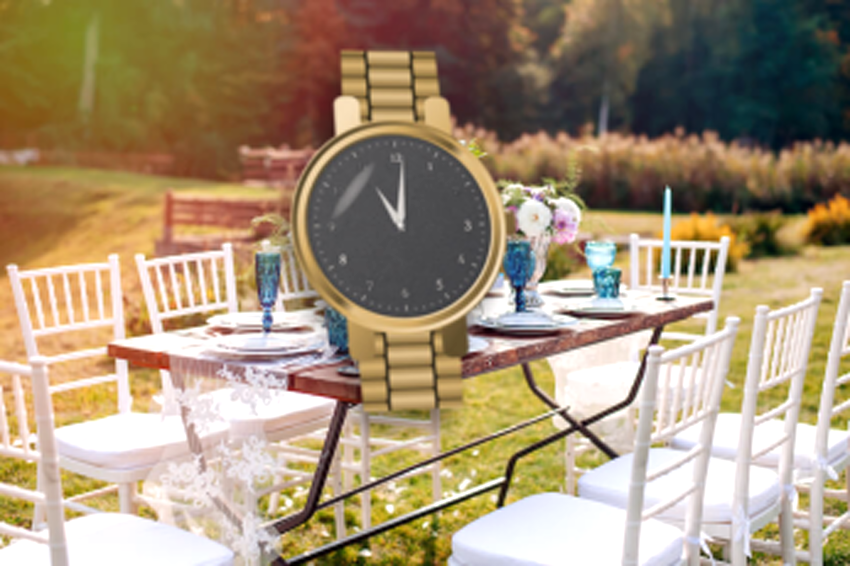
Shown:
11 h 01 min
